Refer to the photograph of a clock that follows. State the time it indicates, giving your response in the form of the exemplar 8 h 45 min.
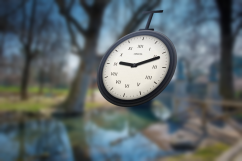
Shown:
9 h 11 min
